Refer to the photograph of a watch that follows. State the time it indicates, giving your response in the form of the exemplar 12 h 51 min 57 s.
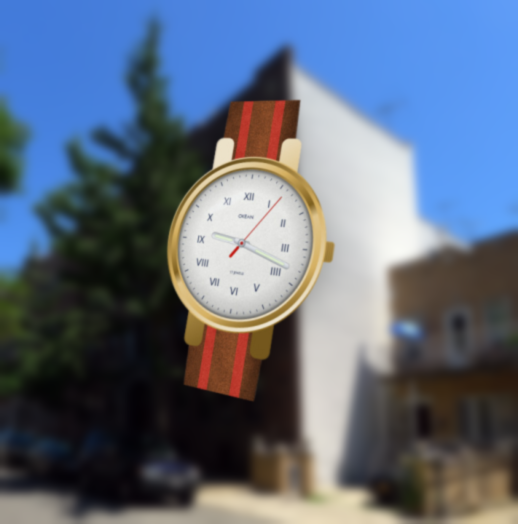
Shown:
9 h 18 min 06 s
